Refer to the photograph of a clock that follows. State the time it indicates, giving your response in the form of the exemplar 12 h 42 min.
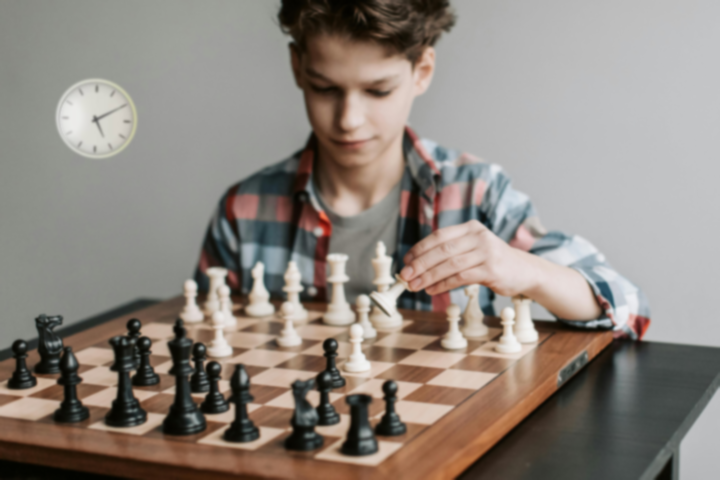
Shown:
5 h 10 min
